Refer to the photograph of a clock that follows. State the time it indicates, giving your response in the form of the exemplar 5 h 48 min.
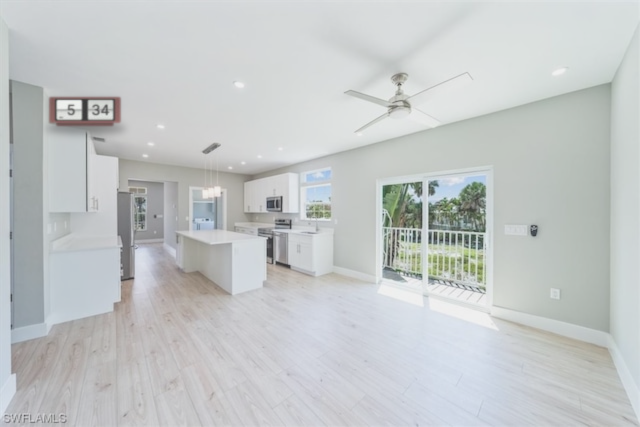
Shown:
5 h 34 min
